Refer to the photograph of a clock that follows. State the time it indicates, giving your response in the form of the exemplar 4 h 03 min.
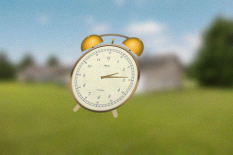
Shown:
2 h 14 min
